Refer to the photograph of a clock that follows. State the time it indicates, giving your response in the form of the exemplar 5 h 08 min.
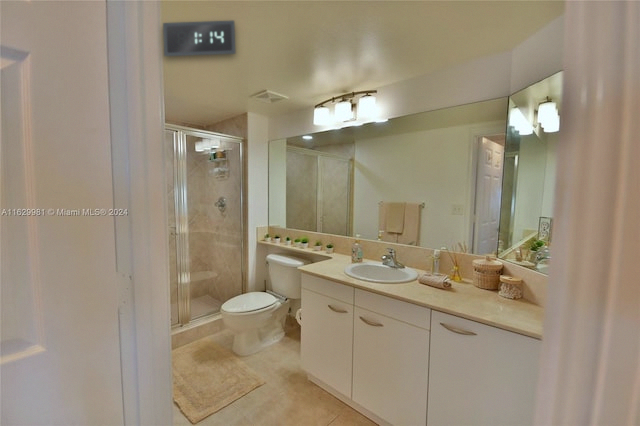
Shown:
1 h 14 min
